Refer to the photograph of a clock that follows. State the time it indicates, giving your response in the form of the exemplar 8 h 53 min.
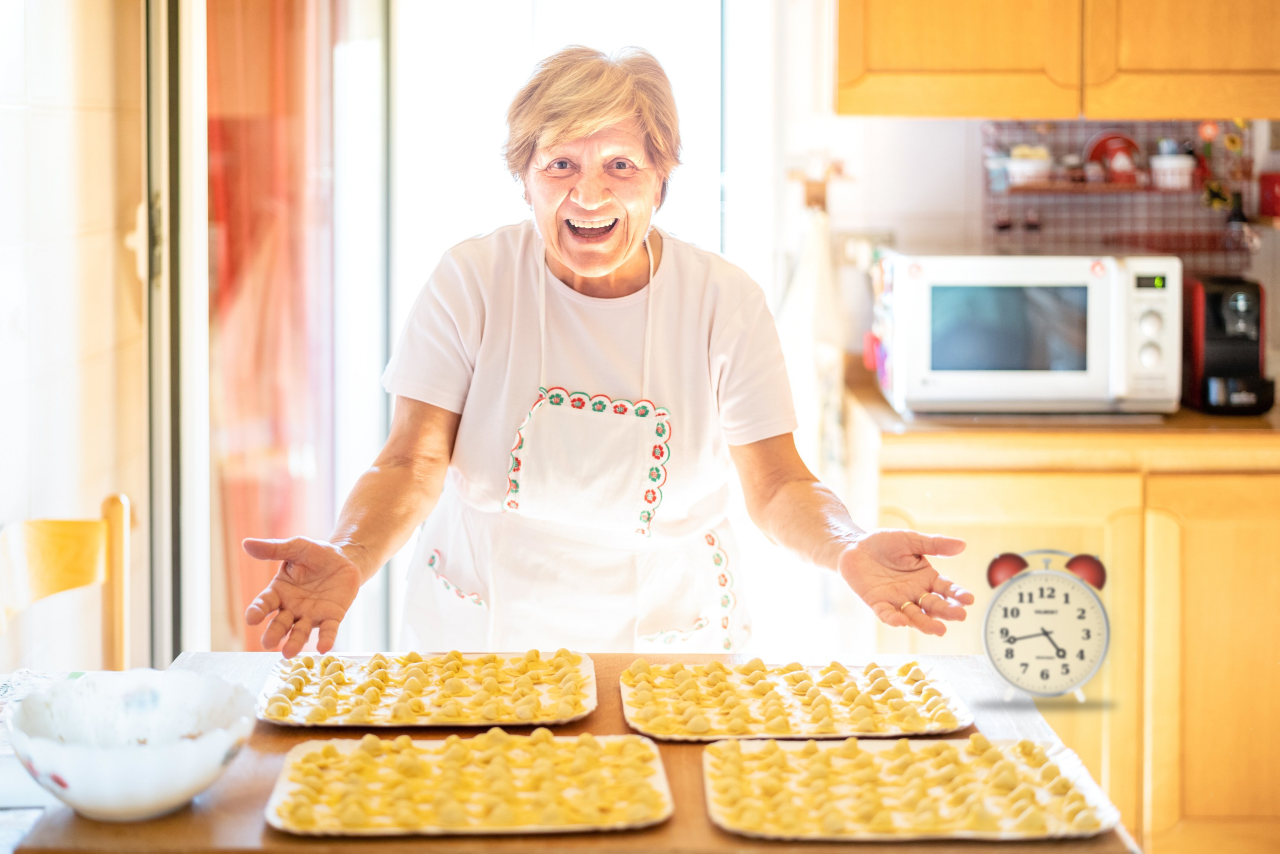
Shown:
4 h 43 min
